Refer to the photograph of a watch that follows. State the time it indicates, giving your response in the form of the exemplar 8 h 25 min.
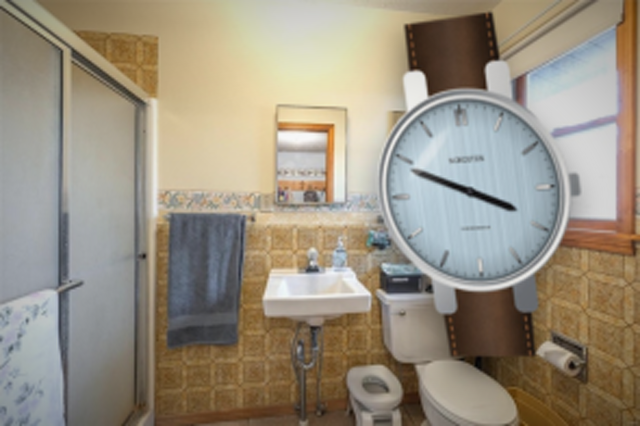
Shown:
3 h 49 min
